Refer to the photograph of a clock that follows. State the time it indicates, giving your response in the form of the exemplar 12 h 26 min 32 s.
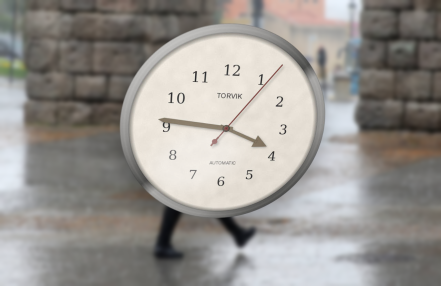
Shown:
3 h 46 min 06 s
